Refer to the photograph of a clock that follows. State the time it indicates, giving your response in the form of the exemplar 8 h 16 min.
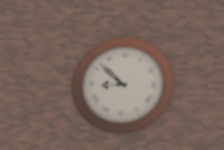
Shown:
8 h 52 min
